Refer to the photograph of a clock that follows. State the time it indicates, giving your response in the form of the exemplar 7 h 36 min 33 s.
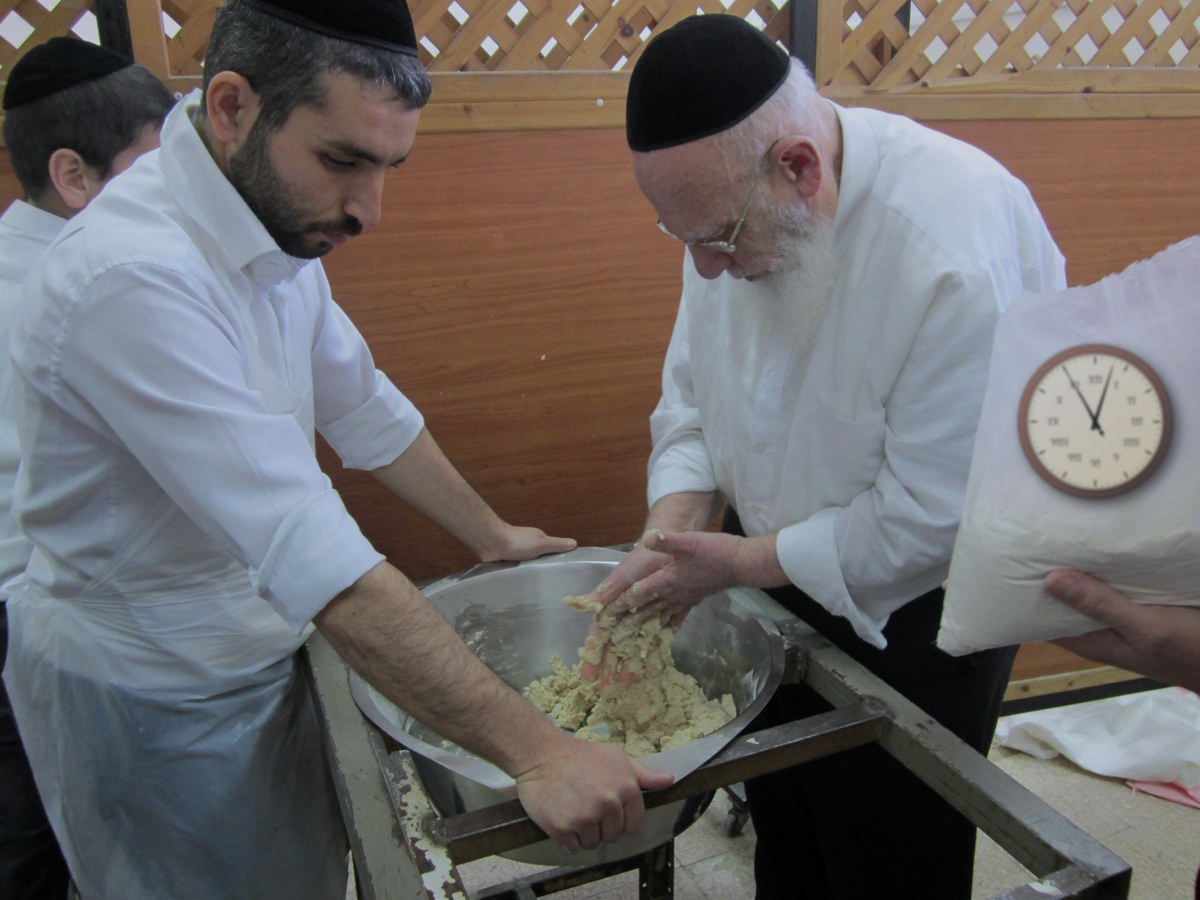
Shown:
11 h 02 min 55 s
